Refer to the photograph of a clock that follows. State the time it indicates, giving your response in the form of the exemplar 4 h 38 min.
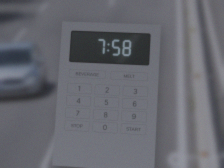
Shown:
7 h 58 min
